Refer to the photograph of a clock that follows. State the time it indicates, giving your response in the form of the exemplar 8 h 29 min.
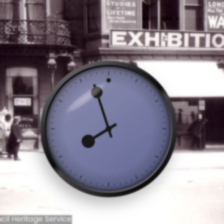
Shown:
7 h 57 min
